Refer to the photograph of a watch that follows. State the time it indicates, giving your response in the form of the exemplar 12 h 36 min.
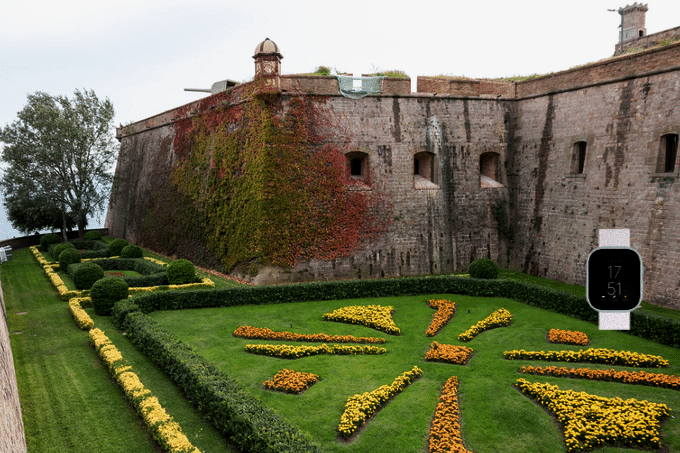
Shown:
17 h 51 min
